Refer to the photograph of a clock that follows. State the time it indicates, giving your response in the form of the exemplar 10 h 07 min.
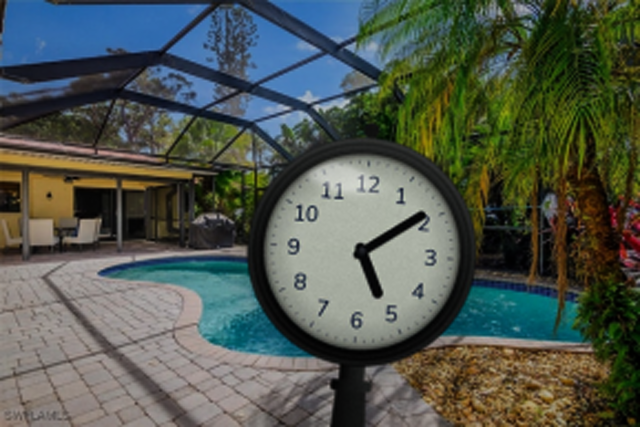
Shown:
5 h 09 min
